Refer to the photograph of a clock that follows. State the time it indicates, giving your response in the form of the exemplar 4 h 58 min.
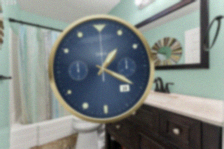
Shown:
1 h 20 min
